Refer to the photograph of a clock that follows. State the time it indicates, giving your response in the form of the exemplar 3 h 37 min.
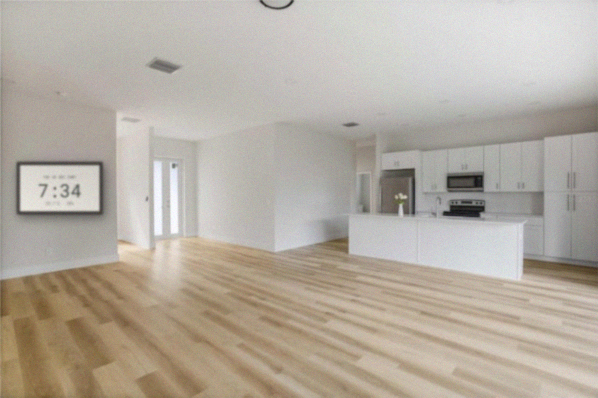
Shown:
7 h 34 min
